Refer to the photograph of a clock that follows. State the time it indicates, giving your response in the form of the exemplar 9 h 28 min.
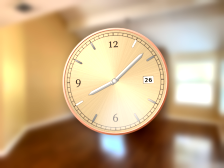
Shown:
8 h 08 min
